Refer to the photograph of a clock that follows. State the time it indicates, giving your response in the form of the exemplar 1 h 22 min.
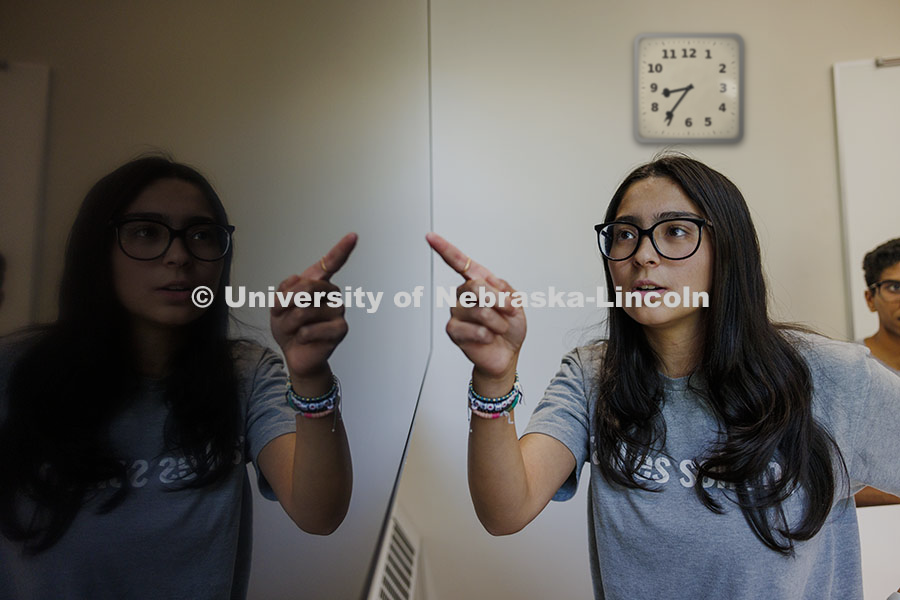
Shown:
8 h 36 min
